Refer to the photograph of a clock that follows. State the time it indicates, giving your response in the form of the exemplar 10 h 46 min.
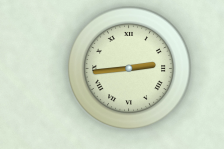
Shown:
2 h 44 min
